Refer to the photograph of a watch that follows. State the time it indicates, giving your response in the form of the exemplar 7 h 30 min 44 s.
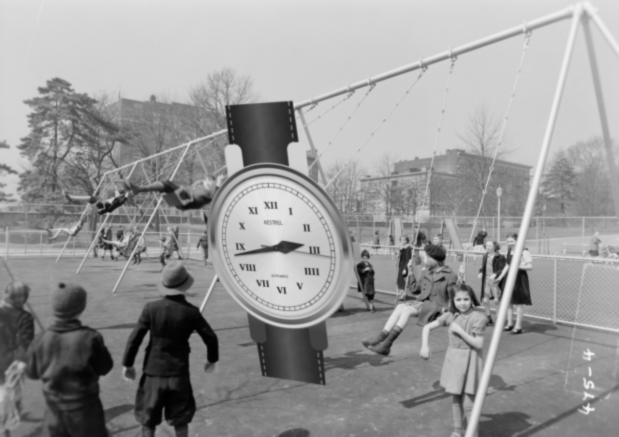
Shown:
2 h 43 min 16 s
